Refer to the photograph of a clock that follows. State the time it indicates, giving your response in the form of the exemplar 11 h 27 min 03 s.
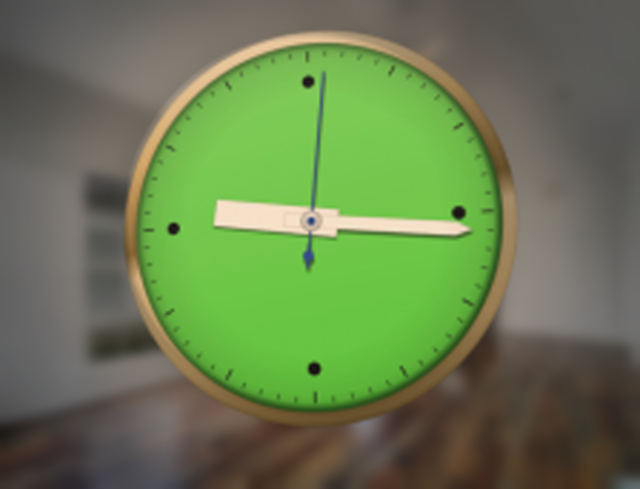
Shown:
9 h 16 min 01 s
